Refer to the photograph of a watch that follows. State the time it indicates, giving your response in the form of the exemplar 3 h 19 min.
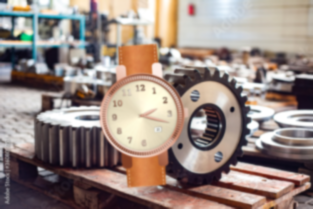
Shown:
2 h 18 min
